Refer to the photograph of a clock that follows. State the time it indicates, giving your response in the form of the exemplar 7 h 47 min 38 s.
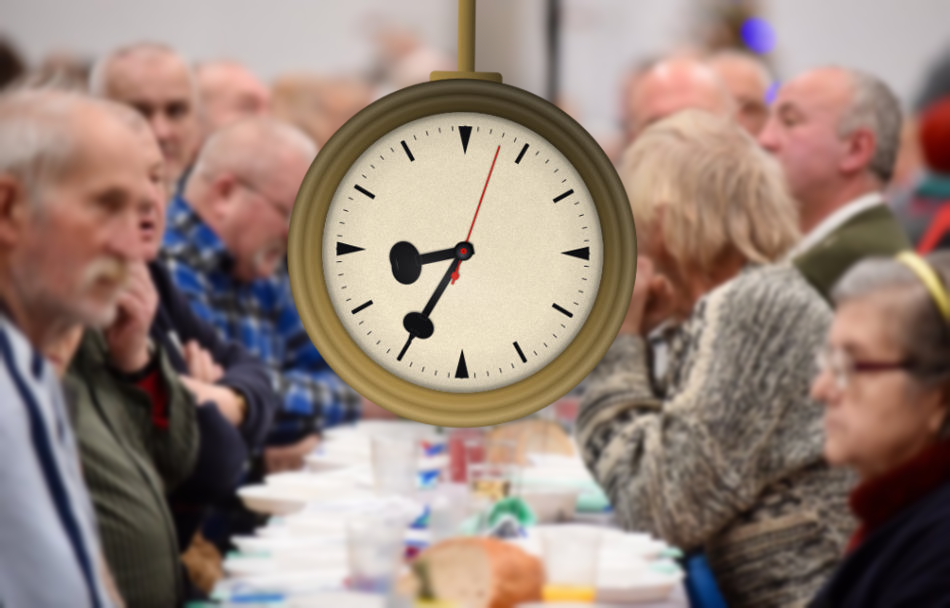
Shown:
8 h 35 min 03 s
